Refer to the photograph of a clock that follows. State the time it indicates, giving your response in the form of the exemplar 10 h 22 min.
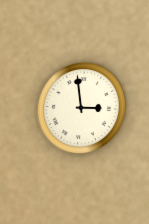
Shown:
2 h 58 min
